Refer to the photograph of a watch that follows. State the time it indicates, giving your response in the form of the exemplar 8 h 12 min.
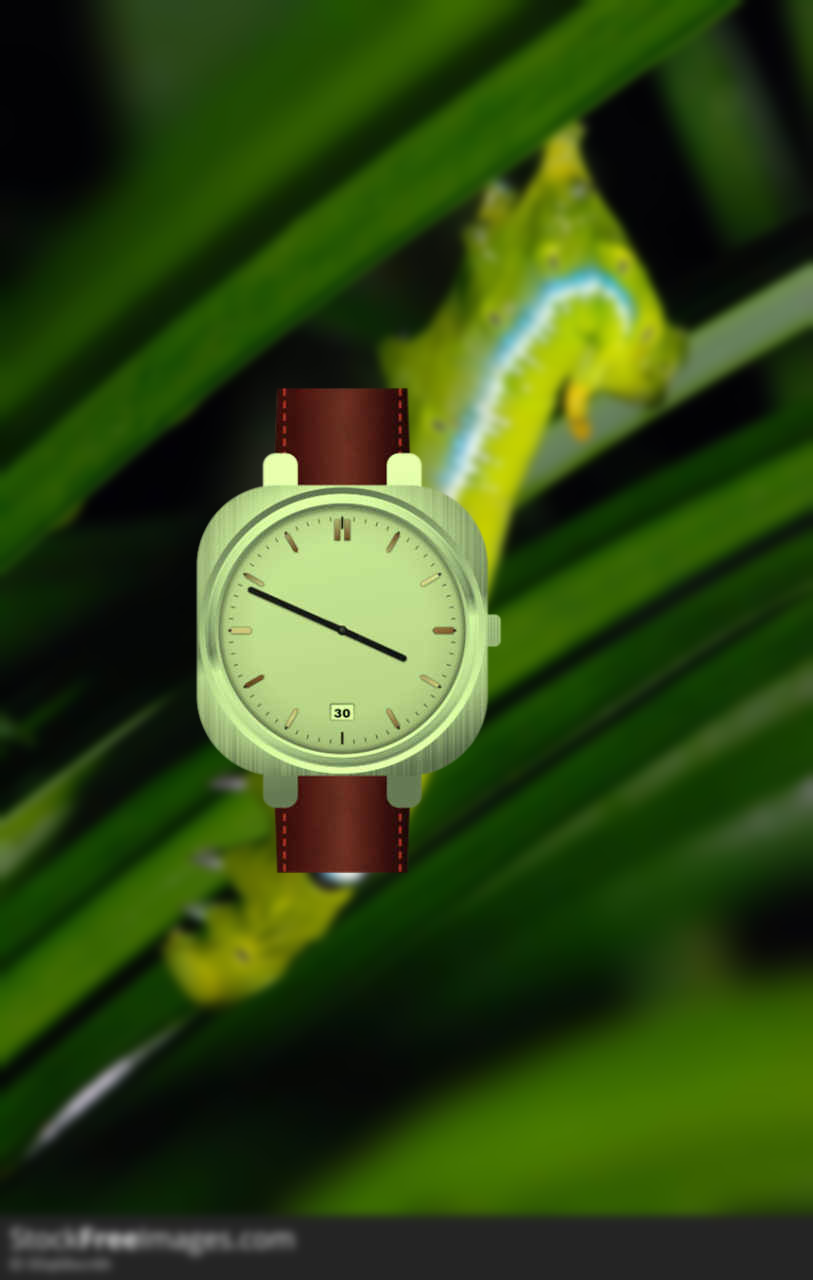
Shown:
3 h 49 min
